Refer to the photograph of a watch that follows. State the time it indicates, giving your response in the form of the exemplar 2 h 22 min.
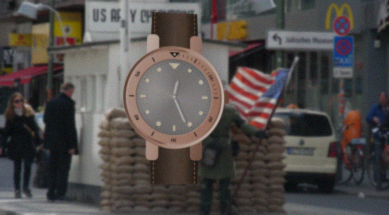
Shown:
12 h 26 min
